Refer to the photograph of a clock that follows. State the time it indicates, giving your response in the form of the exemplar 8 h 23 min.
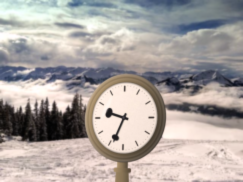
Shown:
9 h 34 min
